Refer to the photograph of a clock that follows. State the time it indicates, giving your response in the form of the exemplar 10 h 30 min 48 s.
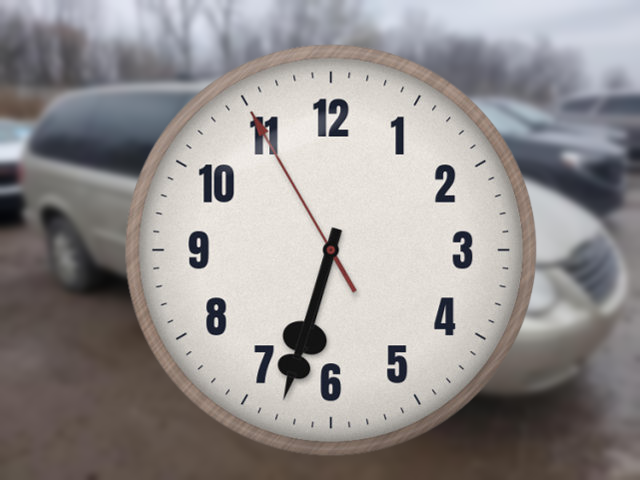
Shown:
6 h 32 min 55 s
